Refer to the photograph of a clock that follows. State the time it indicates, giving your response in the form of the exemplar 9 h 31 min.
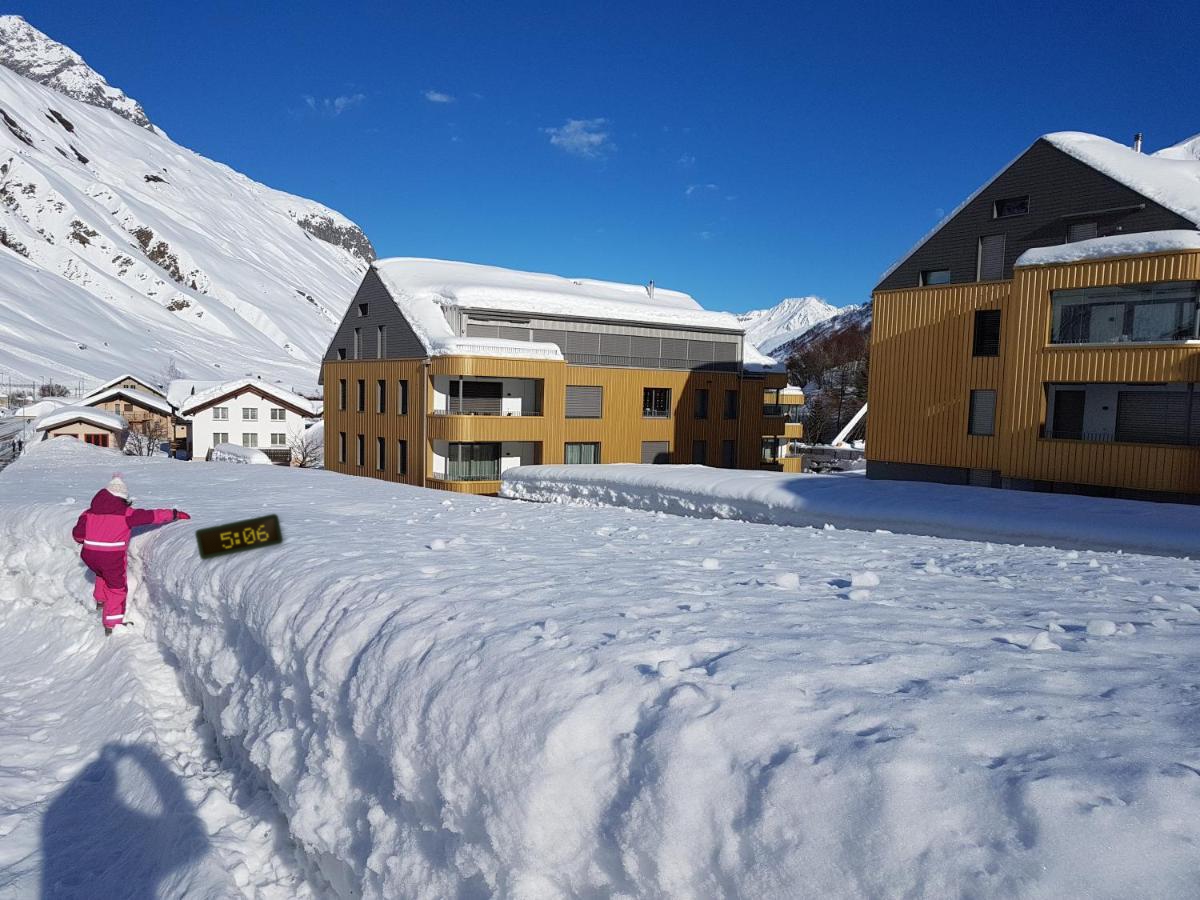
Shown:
5 h 06 min
